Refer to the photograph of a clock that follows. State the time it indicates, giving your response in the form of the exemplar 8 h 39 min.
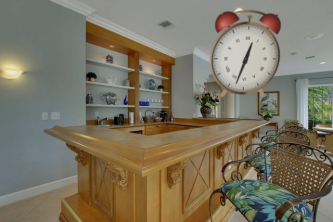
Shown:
12 h 33 min
